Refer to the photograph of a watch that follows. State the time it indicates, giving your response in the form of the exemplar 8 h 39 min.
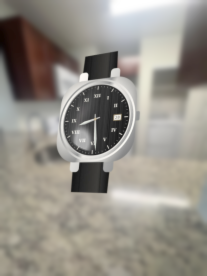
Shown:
8 h 29 min
